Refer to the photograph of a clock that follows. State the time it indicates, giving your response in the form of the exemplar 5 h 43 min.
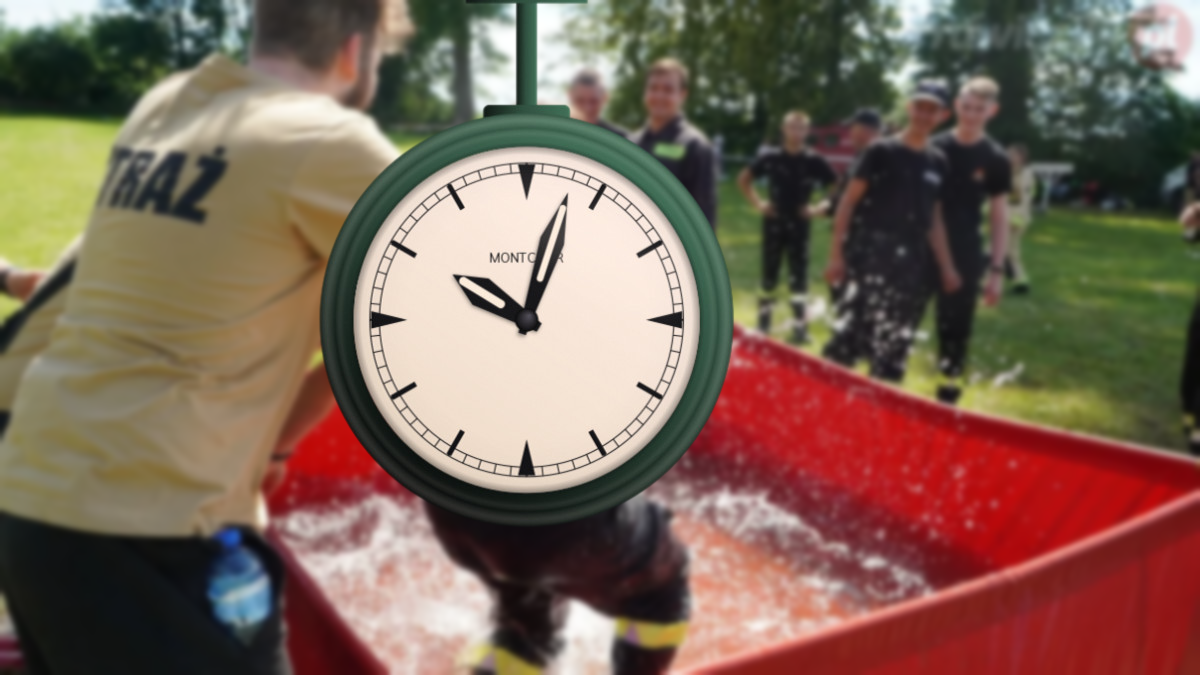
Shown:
10 h 03 min
